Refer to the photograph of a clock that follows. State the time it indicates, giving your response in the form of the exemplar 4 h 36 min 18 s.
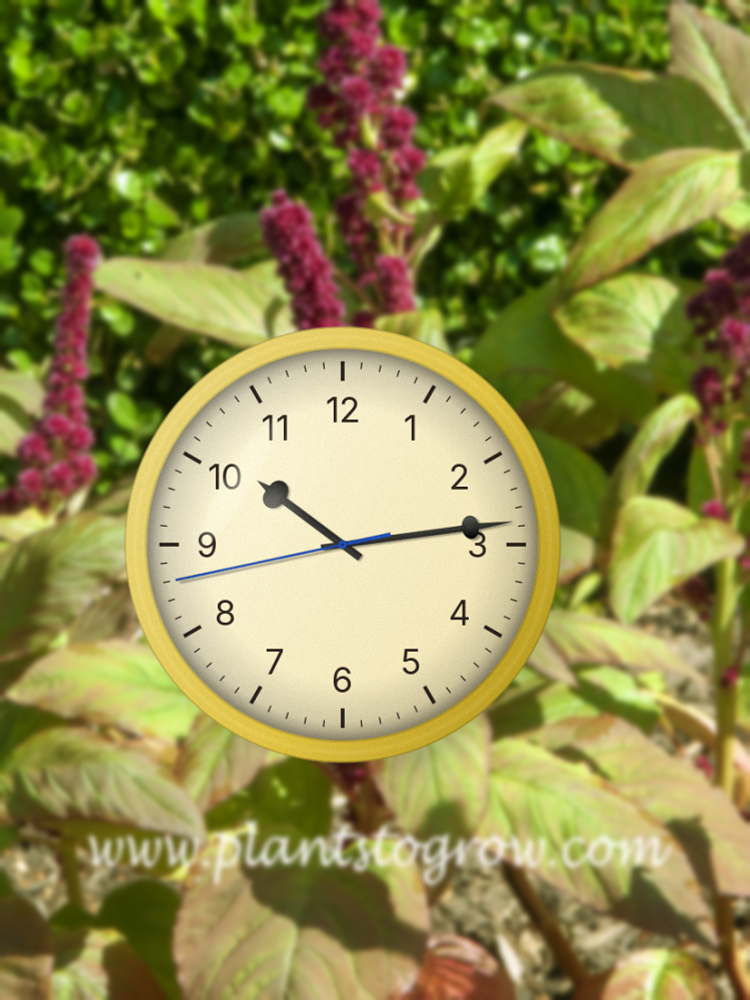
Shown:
10 h 13 min 43 s
